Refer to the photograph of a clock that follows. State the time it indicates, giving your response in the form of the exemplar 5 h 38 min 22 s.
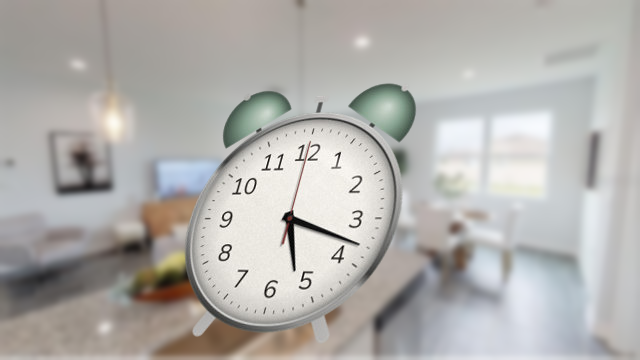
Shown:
5 h 18 min 00 s
